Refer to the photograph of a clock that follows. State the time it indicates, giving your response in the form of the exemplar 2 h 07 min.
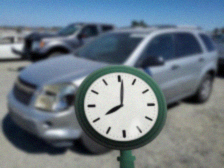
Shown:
8 h 01 min
